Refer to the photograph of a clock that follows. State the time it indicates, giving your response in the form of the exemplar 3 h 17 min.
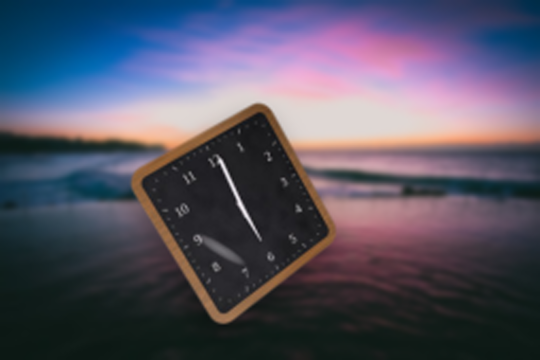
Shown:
6 h 01 min
